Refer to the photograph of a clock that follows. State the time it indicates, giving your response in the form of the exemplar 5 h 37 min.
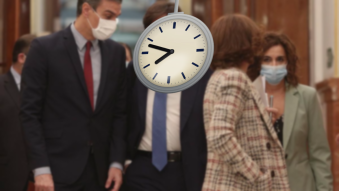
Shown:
7 h 48 min
